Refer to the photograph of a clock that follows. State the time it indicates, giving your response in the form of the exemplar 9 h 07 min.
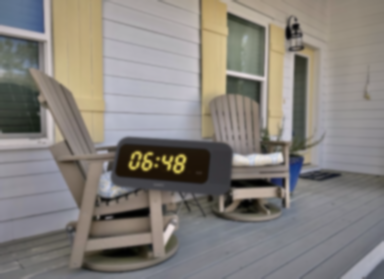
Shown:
6 h 48 min
